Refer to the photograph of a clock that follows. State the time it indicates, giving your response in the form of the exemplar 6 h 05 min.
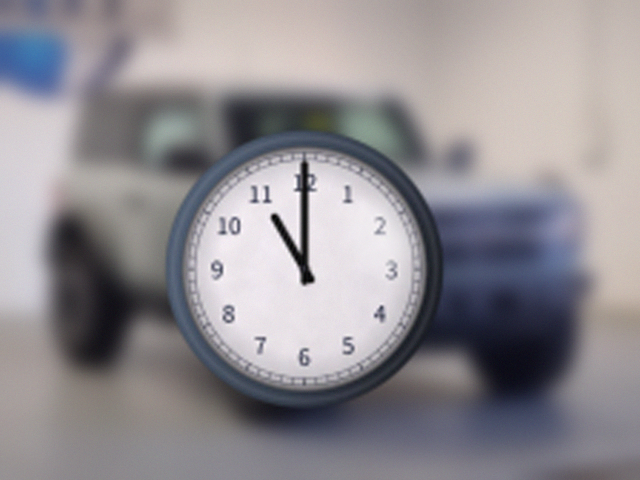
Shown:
11 h 00 min
